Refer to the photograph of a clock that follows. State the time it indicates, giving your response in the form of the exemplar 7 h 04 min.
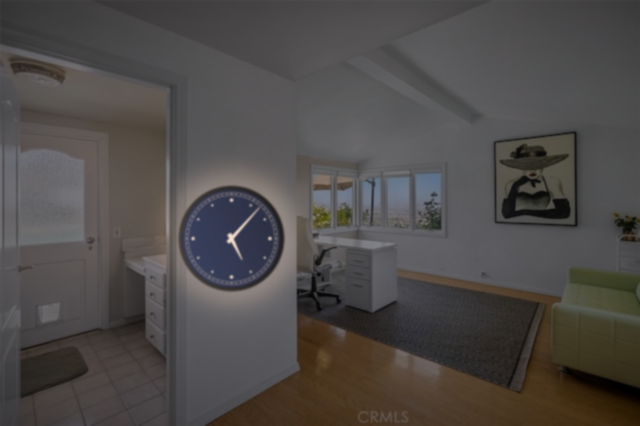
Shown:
5 h 07 min
